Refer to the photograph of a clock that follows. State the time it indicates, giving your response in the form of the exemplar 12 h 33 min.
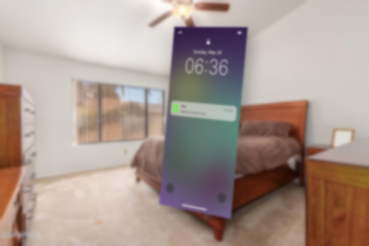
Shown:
6 h 36 min
